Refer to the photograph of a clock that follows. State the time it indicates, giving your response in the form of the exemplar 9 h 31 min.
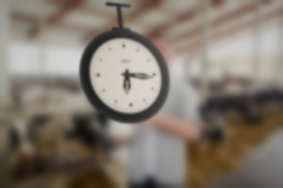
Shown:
6 h 16 min
